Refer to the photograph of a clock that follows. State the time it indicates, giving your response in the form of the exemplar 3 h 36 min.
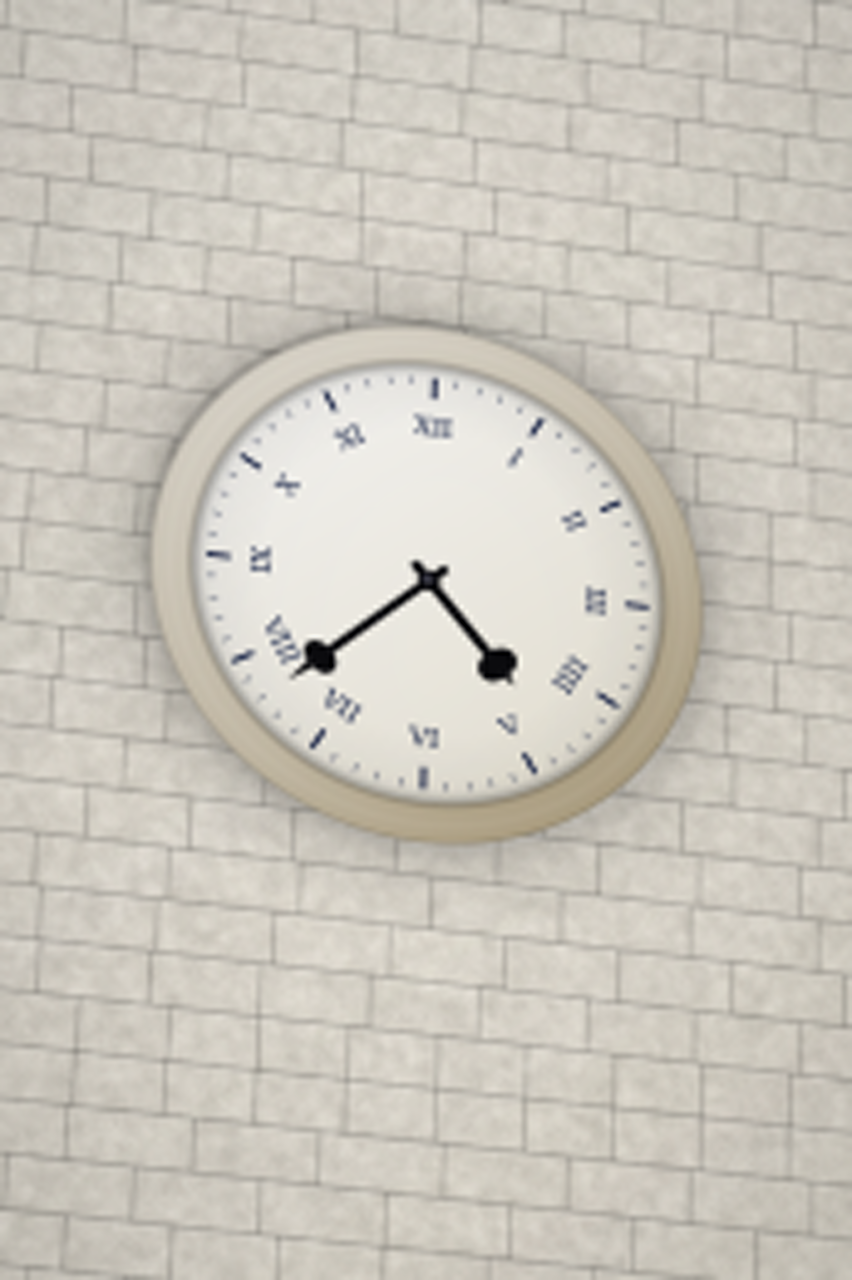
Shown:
4 h 38 min
